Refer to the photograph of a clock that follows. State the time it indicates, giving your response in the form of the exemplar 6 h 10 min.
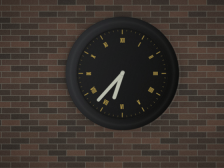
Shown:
6 h 37 min
